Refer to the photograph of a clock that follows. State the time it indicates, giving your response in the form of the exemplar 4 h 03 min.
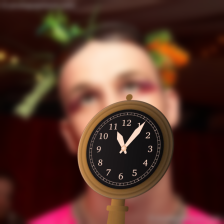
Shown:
11 h 06 min
